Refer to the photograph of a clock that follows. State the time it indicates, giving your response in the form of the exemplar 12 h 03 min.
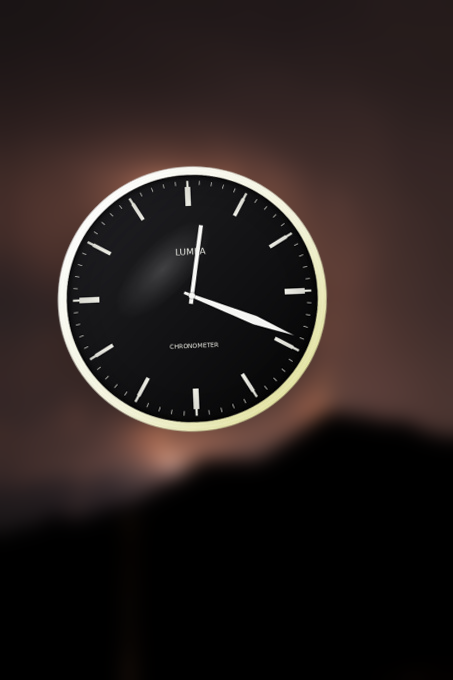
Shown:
12 h 19 min
